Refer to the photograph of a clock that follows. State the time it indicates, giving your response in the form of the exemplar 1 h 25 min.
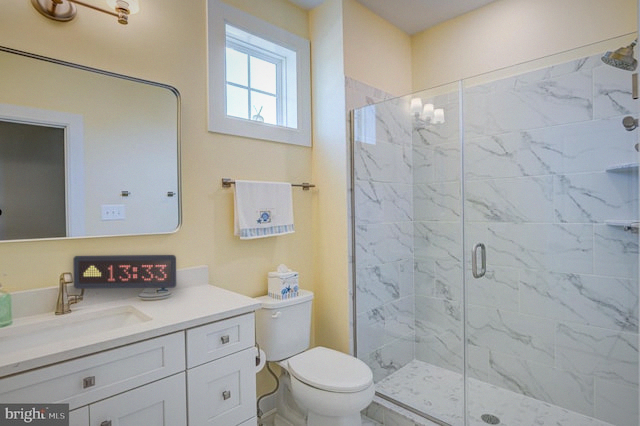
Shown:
13 h 33 min
